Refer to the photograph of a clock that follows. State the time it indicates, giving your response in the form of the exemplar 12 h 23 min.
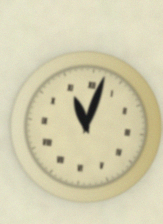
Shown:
11 h 02 min
